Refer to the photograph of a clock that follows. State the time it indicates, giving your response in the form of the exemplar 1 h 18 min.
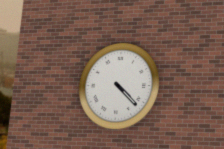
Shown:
4 h 22 min
